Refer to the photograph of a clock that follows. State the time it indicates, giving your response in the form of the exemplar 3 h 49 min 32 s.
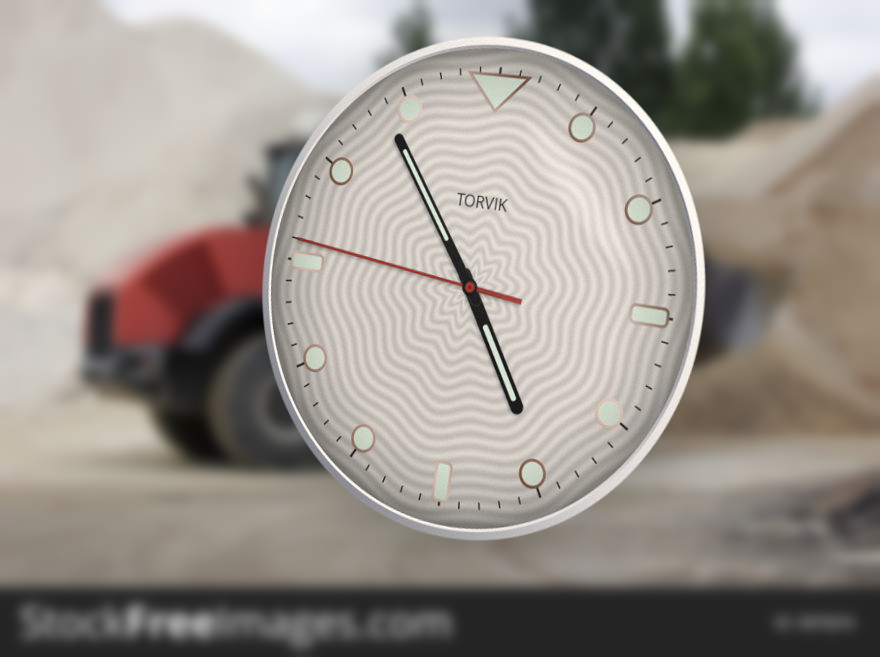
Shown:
4 h 53 min 46 s
